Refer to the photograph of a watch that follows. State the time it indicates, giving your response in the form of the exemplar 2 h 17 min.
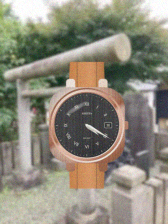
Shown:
4 h 20 min
